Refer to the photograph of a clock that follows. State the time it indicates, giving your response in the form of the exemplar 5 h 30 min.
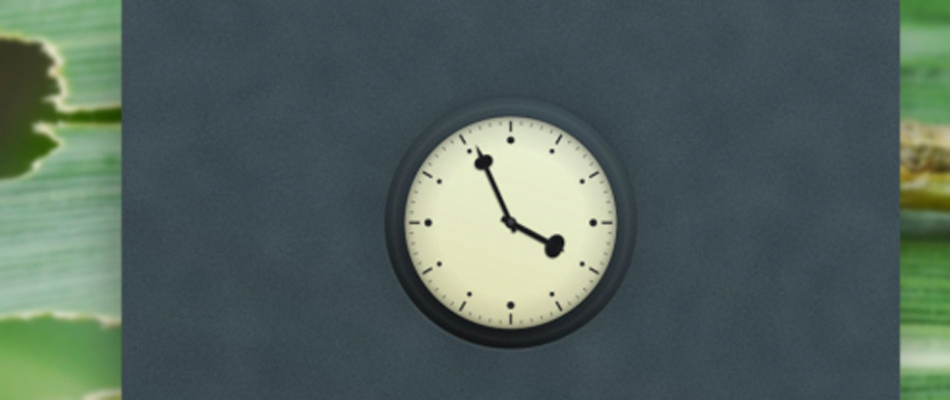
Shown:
3 h 56 min
